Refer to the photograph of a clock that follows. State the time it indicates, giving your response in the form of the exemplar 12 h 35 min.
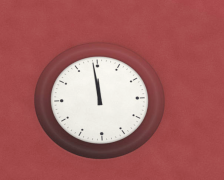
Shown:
11 h 59 min
